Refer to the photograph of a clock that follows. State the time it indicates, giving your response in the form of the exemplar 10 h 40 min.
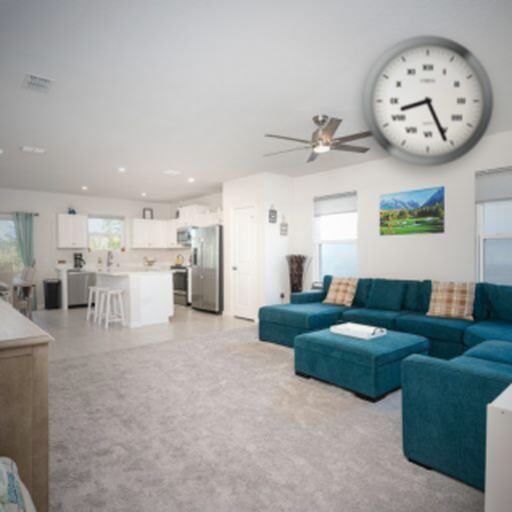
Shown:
8 h 26 min
